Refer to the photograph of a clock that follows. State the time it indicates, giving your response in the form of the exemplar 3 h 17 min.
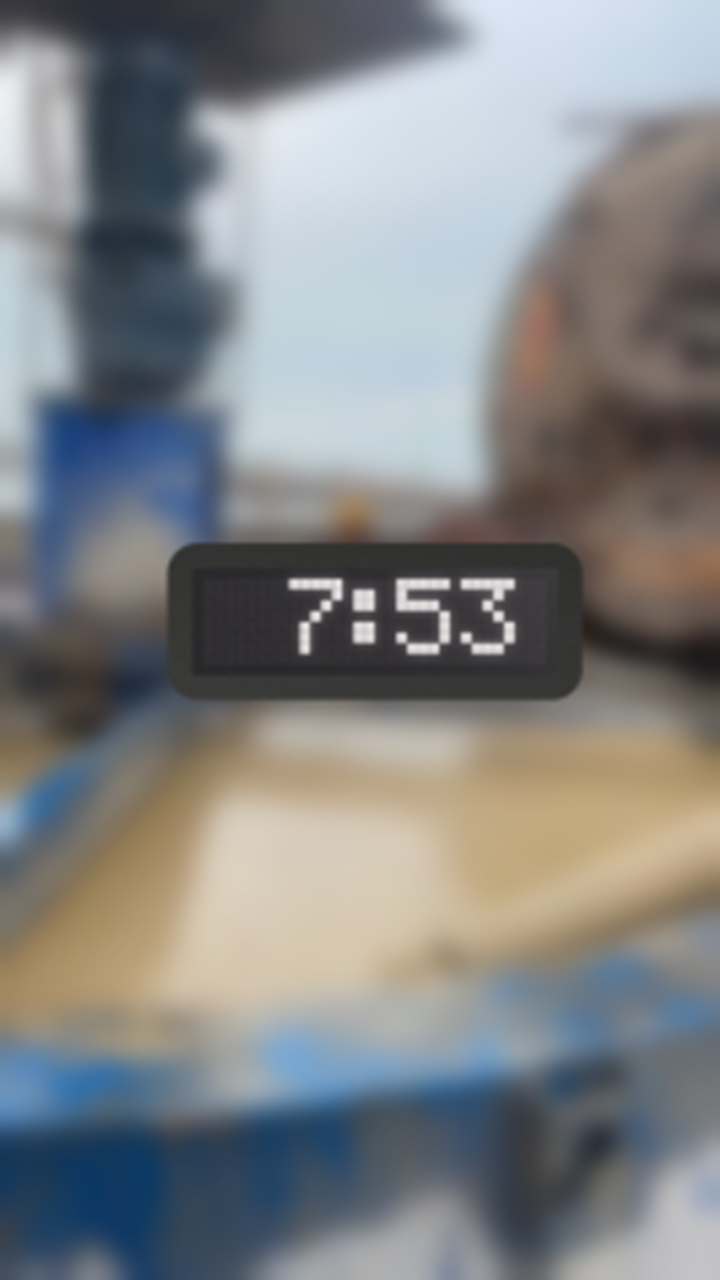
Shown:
7 h 53 min
